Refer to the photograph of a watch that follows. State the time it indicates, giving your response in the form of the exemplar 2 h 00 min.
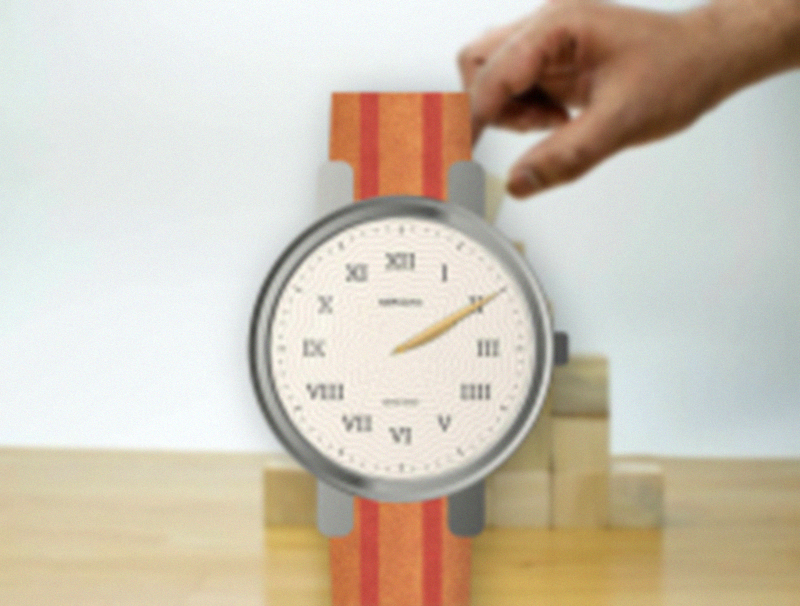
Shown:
2 h 10 min
